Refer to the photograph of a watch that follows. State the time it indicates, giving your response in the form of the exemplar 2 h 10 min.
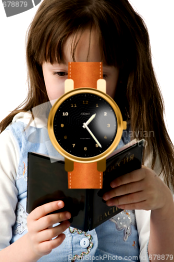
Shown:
1 h 24 min
